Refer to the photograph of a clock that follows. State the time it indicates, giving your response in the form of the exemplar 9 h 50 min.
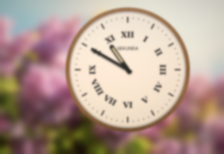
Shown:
10 h 50 min
